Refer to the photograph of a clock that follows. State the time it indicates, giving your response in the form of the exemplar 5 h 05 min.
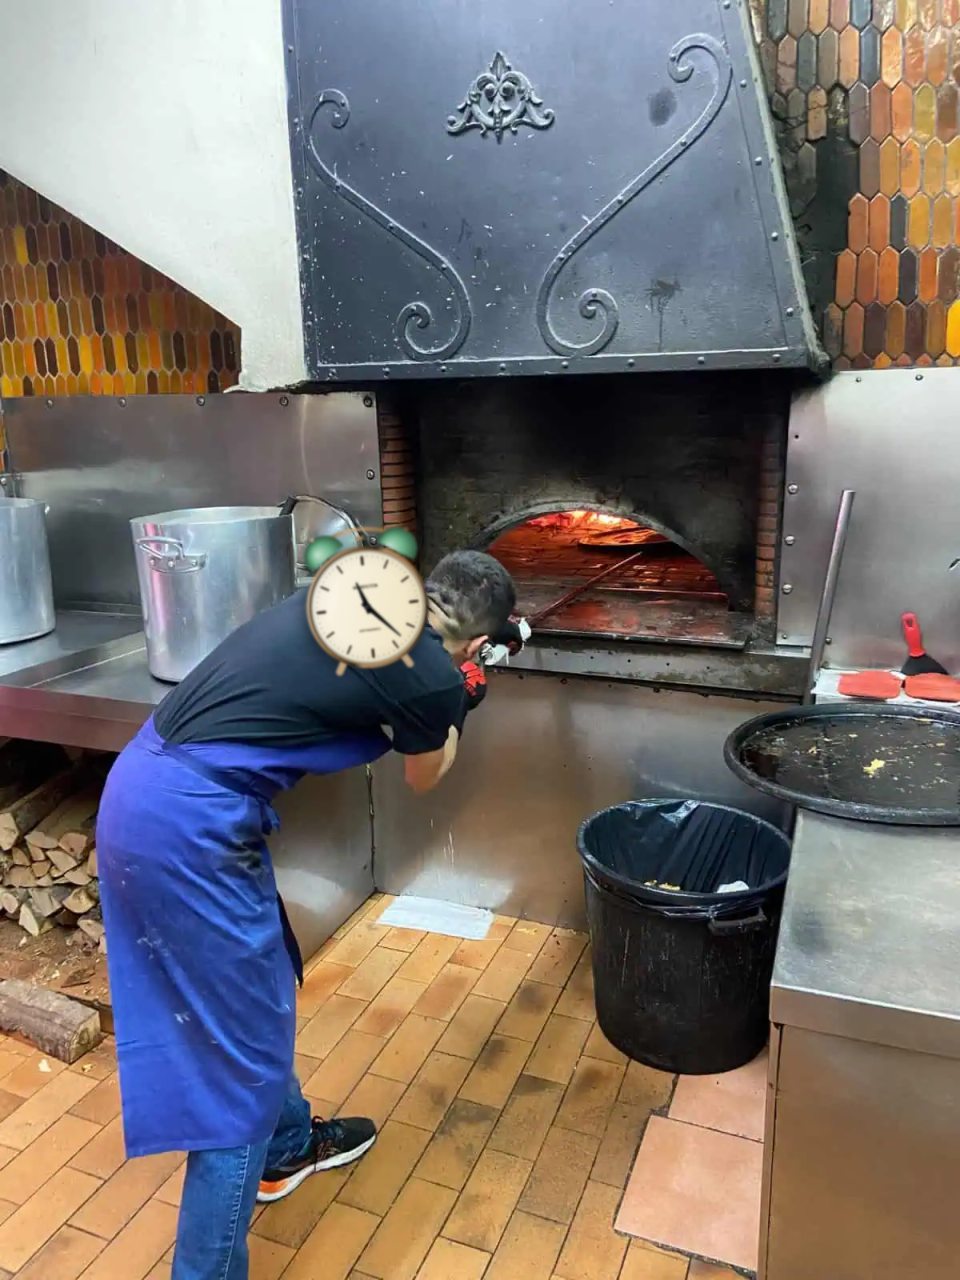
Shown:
11 h 23 min
